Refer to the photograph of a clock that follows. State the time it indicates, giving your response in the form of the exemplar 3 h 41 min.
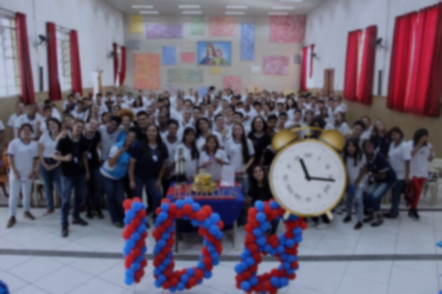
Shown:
11 h 16 min
